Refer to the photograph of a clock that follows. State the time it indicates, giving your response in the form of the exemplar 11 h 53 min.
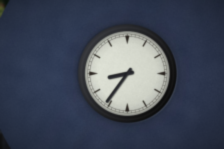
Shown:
8 h 36 min
